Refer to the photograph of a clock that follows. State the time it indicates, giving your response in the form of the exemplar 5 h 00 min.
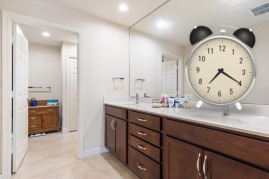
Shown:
7 h 20 min
